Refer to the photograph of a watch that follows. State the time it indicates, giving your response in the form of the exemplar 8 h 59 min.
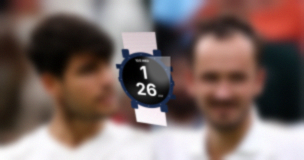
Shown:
1 h 26 min
